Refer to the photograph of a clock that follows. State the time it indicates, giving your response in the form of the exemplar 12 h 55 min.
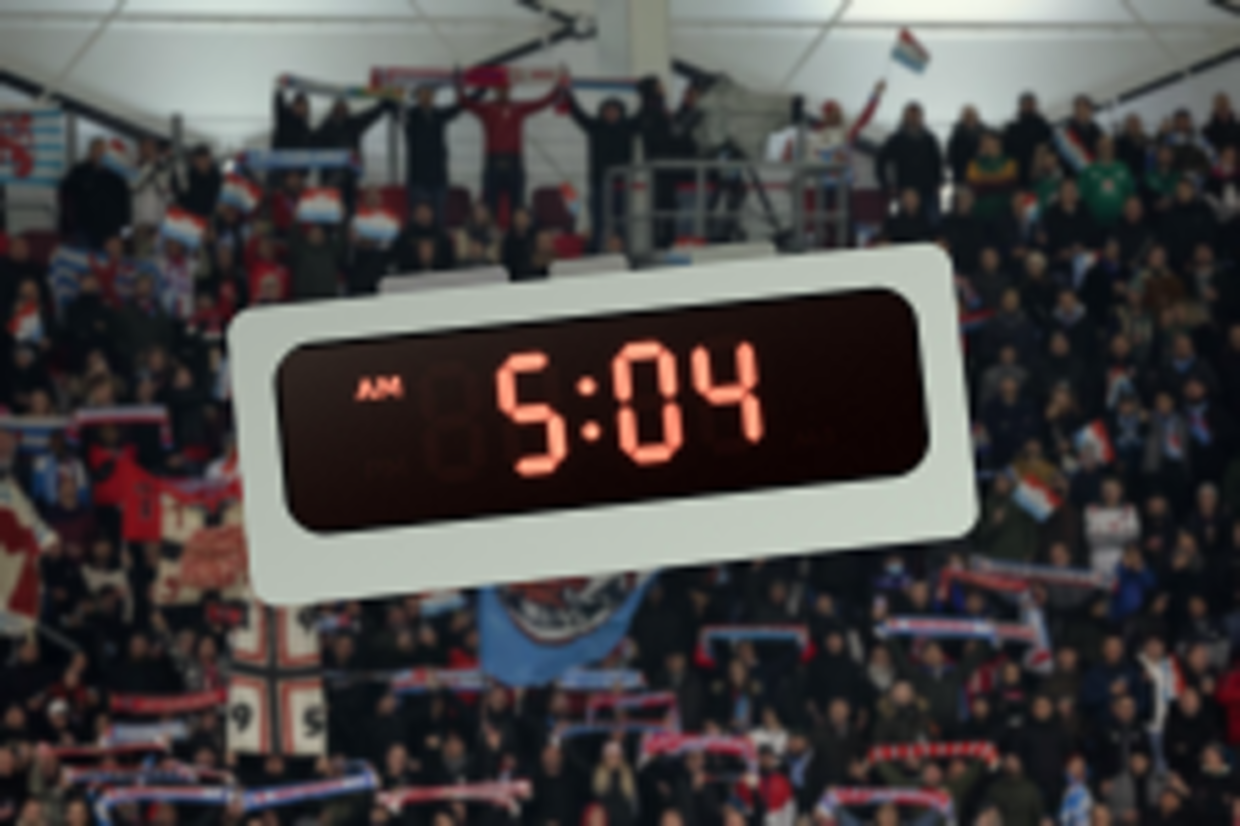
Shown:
5 h 04 min
